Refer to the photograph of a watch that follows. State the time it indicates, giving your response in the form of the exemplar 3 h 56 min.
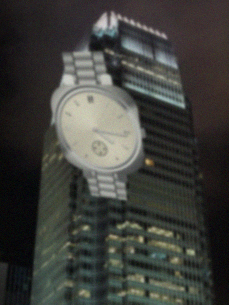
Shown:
4 h 16 min
